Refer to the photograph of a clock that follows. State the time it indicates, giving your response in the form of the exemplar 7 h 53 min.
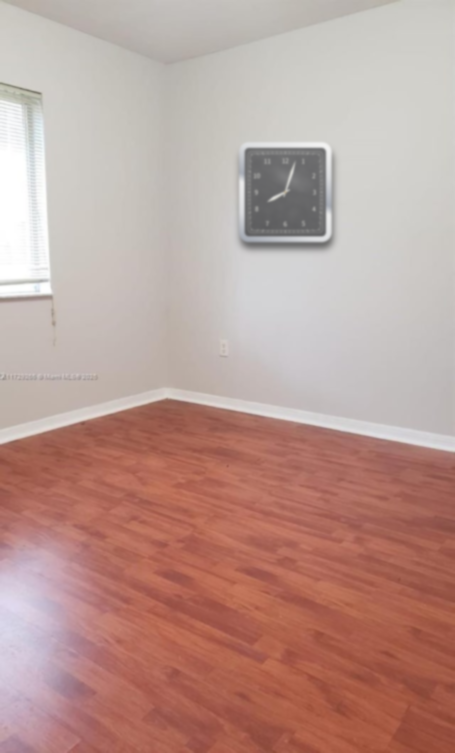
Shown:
8 h 03 min
